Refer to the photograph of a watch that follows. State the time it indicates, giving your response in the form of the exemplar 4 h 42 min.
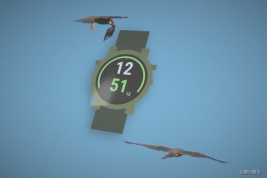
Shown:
12 h 51 min
